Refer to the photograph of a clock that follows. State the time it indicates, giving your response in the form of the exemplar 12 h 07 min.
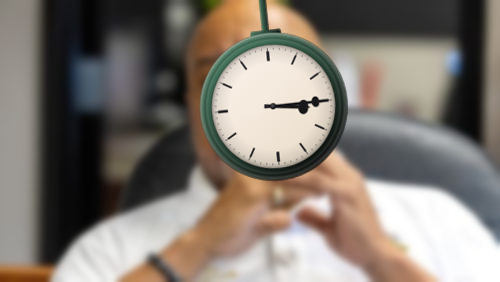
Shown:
3 h 15 min
